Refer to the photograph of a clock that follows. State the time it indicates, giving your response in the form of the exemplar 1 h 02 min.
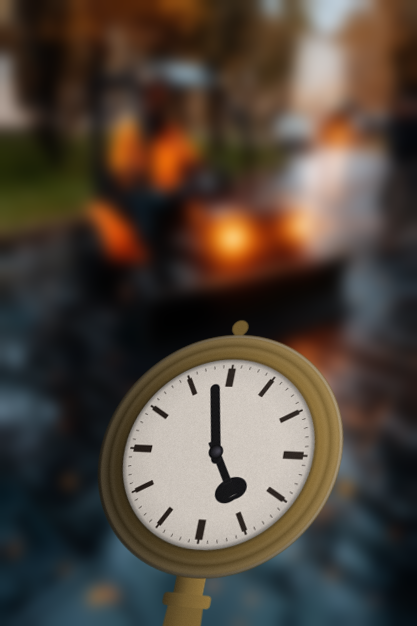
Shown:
4 h 58 min
